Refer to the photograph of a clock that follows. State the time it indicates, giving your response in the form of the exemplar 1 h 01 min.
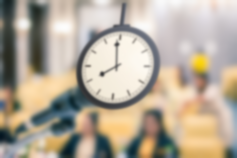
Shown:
7 h 59 min
